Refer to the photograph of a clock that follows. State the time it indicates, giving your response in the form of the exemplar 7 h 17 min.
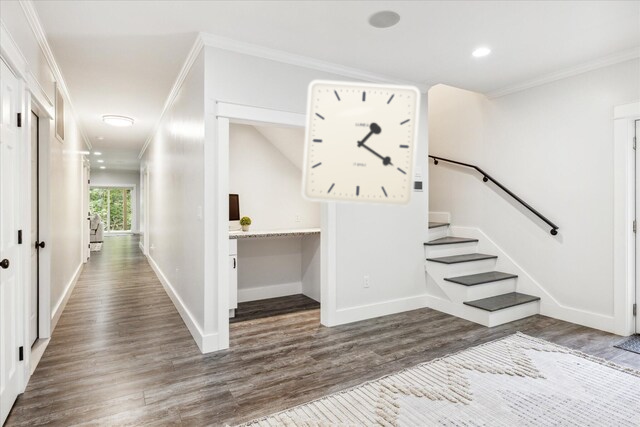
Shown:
1 h 20 min
